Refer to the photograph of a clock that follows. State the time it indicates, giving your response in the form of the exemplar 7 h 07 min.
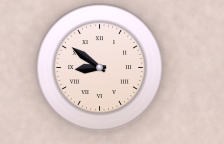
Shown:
8 h 51 min
